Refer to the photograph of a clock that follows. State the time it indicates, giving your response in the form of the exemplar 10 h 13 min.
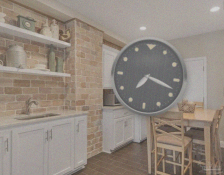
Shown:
7 h 18 min
